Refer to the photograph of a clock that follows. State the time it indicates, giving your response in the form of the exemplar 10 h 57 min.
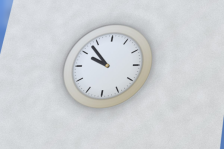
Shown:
9 h 53 min
